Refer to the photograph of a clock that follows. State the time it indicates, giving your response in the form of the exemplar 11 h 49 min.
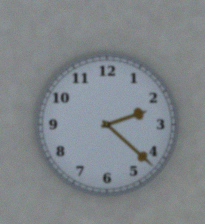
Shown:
2 h 22 min
